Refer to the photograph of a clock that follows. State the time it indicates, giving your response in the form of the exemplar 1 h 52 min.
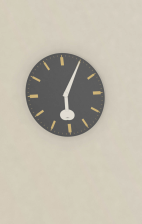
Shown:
6 h 05 min
